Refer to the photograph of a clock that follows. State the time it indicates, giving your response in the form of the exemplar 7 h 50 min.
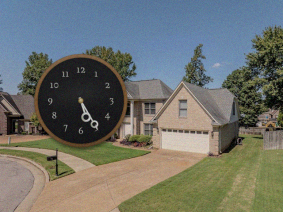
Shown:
5 h 25 min
